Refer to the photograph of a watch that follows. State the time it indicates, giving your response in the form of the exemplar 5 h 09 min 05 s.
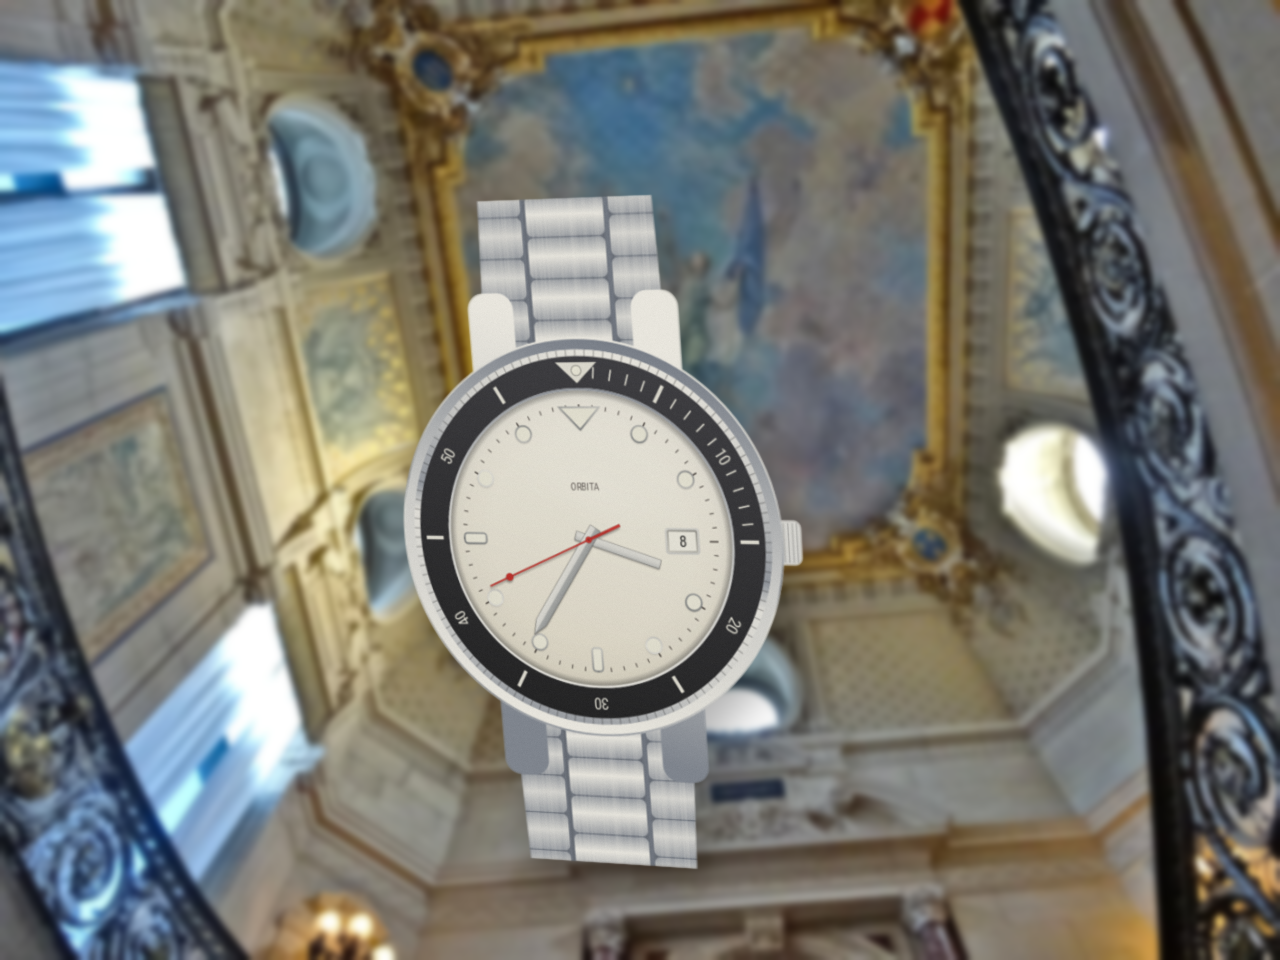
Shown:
3 h 35 min 41 s
